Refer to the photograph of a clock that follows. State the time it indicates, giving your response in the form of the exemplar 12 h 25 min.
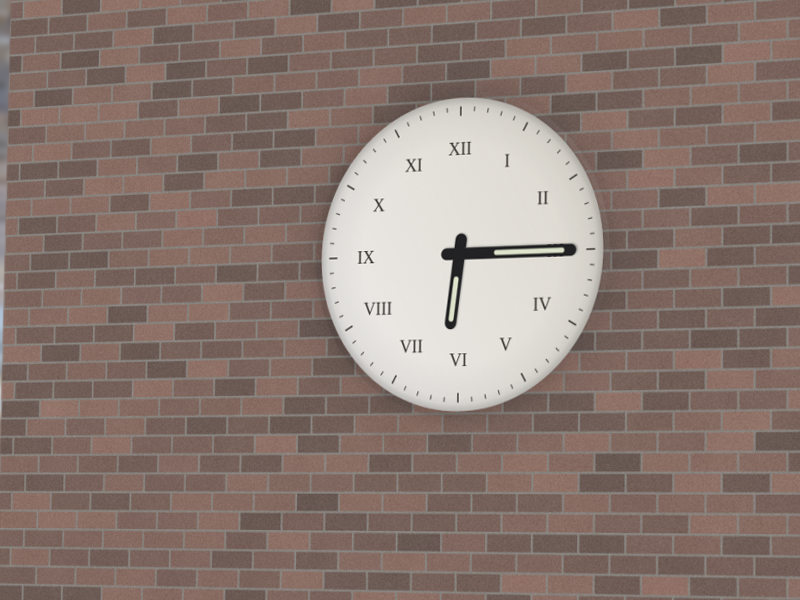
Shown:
6 h 15 min
